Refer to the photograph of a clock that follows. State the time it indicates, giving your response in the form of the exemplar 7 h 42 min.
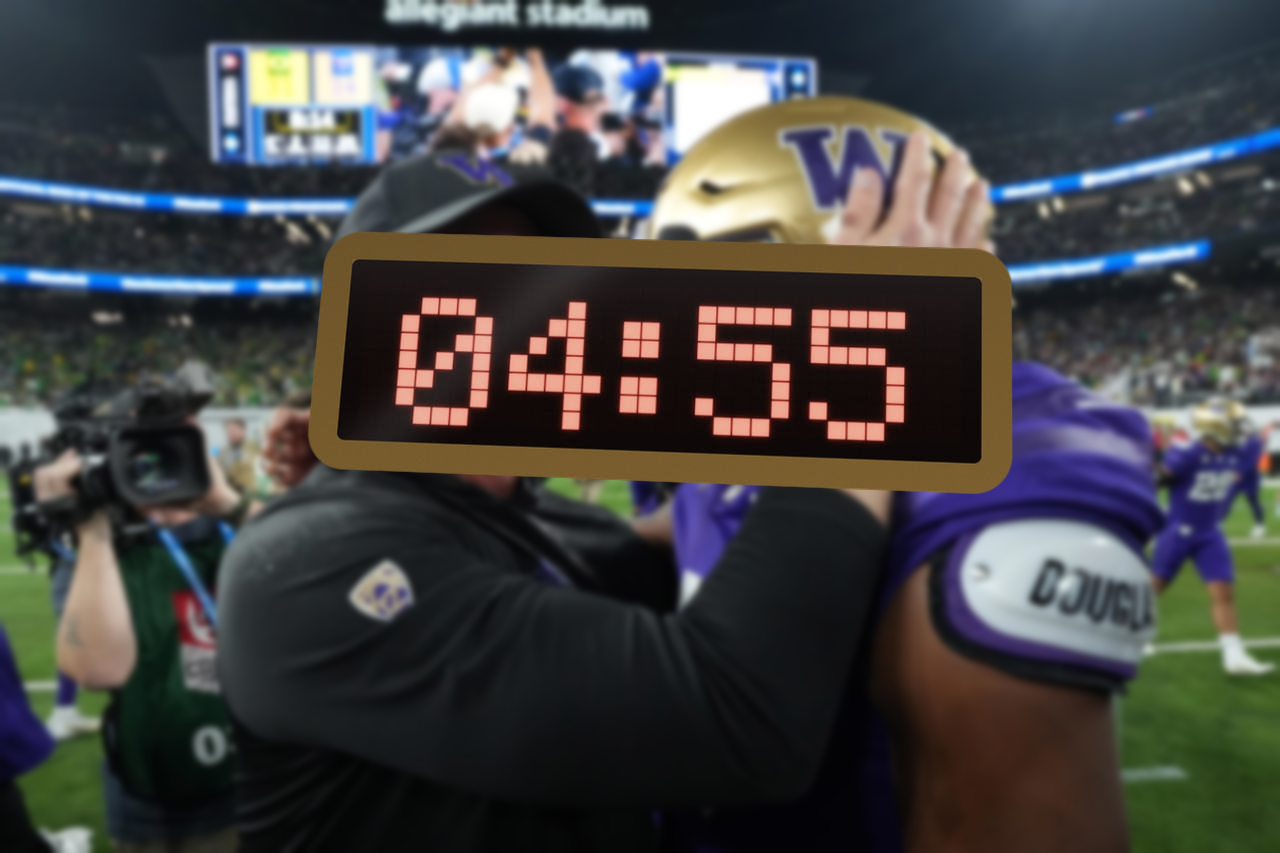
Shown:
4 h 55 min
